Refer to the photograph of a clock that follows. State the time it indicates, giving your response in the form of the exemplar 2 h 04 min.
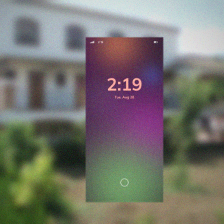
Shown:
2 h 19 min
